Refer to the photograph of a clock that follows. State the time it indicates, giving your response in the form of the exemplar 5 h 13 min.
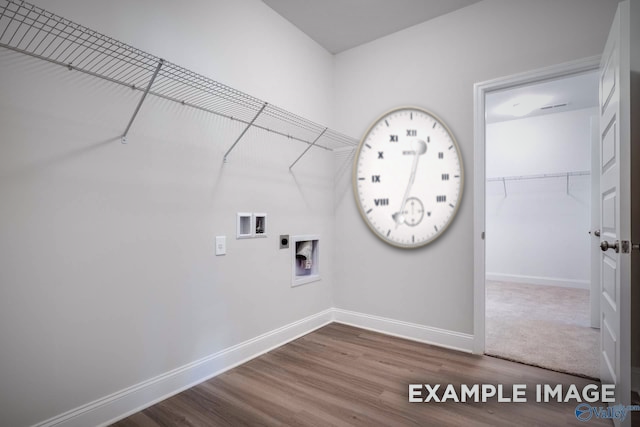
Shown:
12 h 34 min
